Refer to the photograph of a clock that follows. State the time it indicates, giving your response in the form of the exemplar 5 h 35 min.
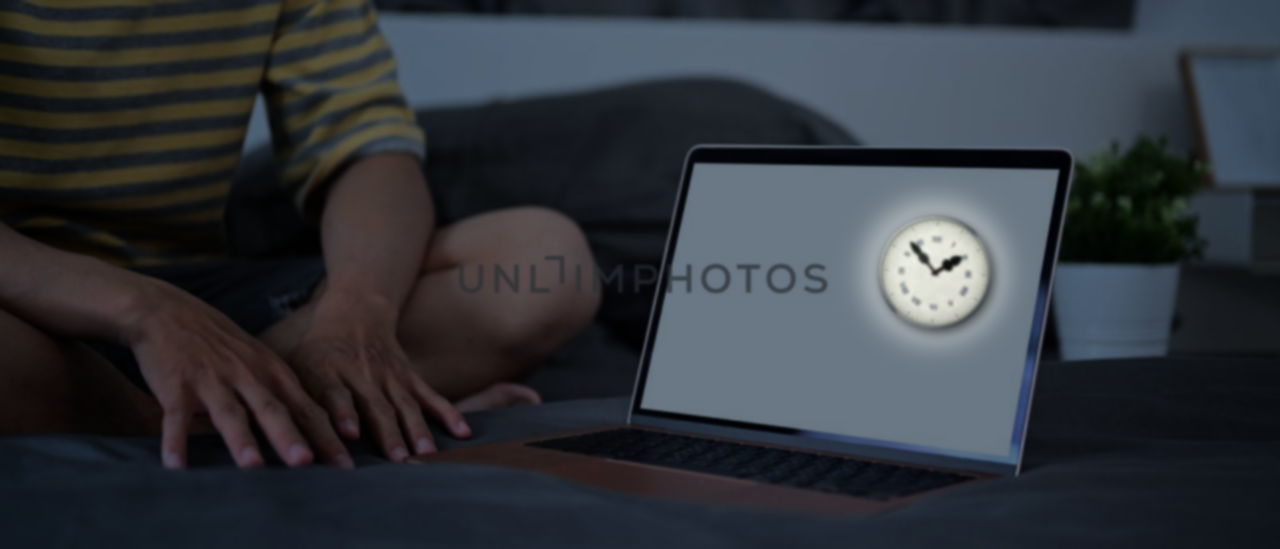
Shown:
1 h 53 min
